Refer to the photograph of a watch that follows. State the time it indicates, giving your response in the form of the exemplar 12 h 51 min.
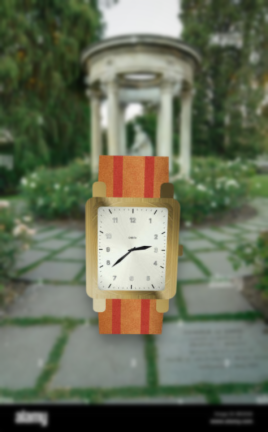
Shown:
2 h 38 min
